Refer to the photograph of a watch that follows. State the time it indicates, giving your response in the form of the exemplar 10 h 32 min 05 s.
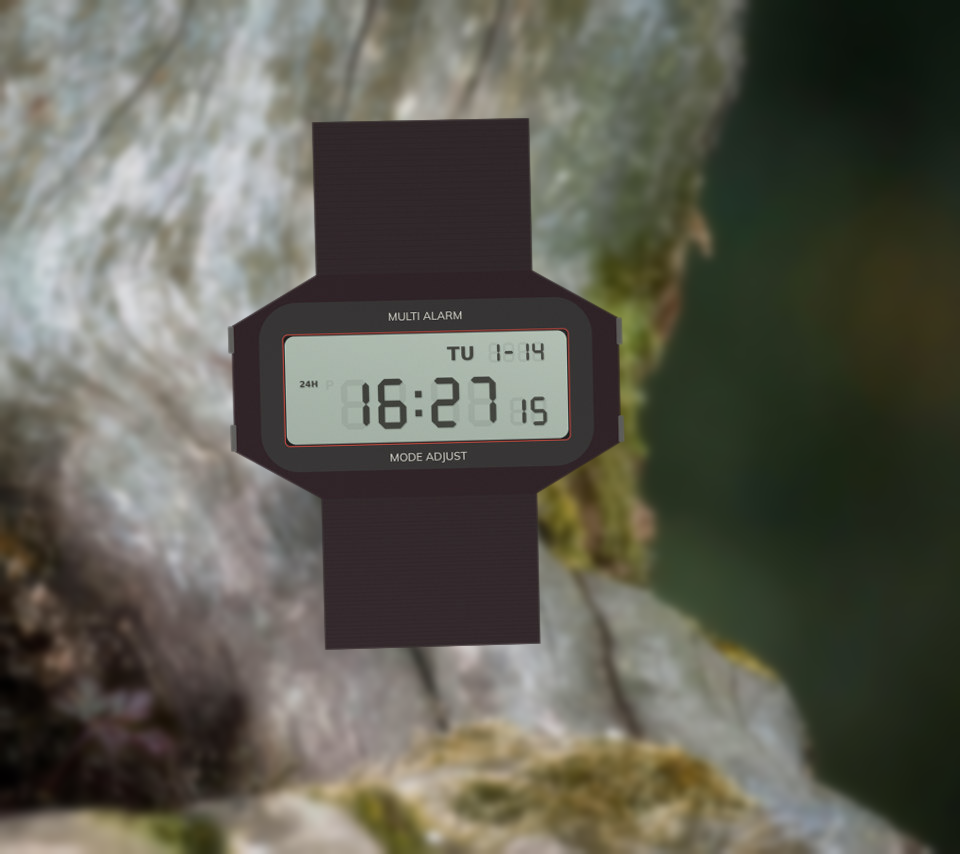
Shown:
16 h 27 min 15 s
